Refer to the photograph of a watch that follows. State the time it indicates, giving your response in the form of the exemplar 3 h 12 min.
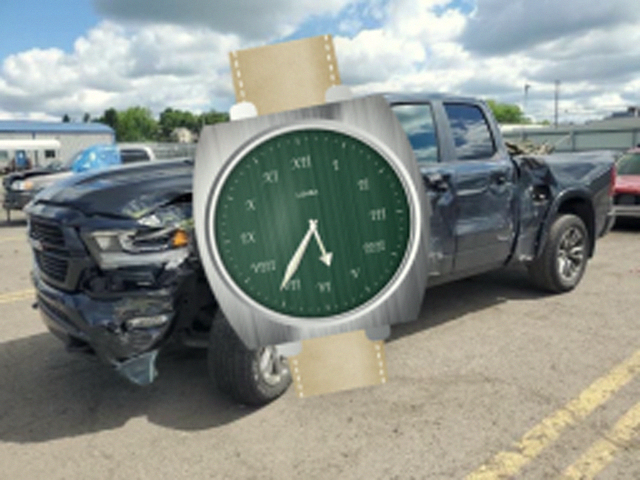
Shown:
5 h 36 min
